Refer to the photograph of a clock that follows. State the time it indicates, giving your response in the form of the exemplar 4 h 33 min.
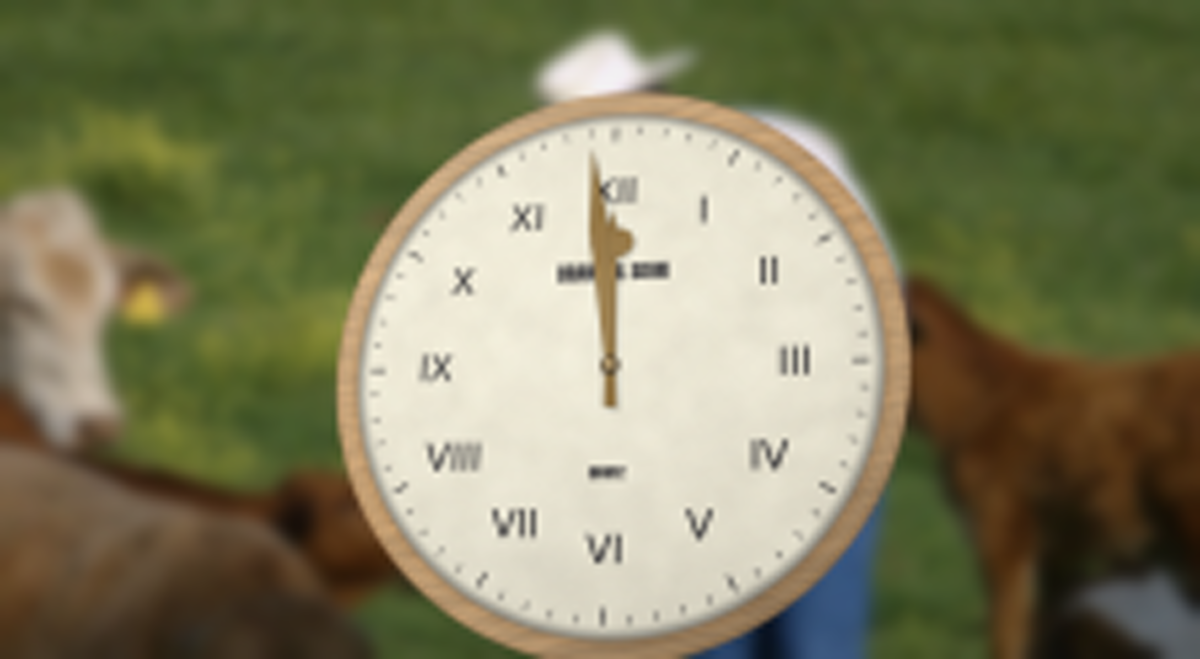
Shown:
11 h 59 min
